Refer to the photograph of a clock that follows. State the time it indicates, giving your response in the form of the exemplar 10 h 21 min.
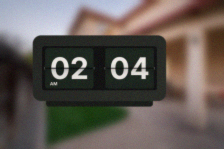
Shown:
2 h 04 min
